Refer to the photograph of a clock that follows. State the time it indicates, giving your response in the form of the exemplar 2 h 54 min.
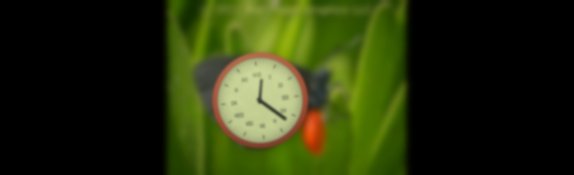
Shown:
12 h 22 min
